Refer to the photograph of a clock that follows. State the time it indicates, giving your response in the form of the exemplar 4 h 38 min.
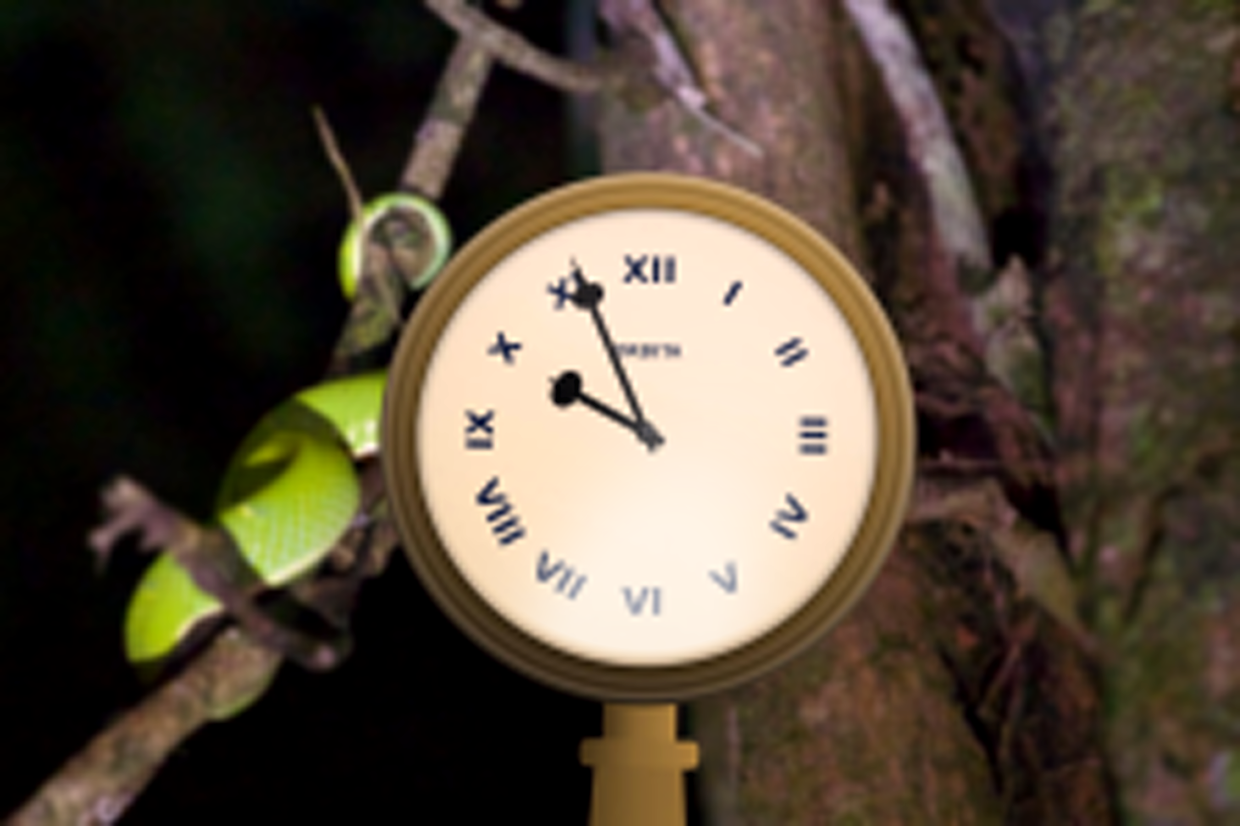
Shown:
9 h 56 min
